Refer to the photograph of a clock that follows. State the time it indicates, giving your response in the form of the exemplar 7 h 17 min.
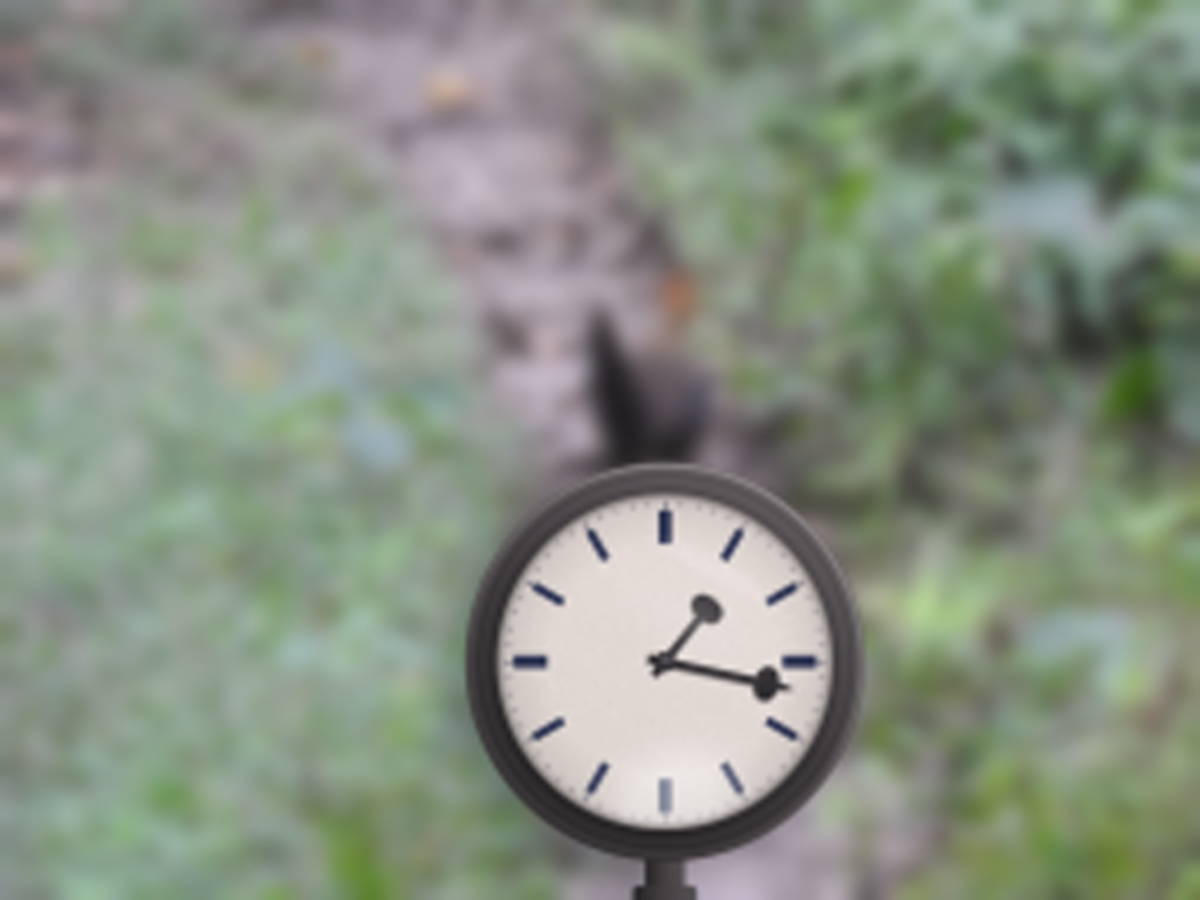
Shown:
1 h 17 min
